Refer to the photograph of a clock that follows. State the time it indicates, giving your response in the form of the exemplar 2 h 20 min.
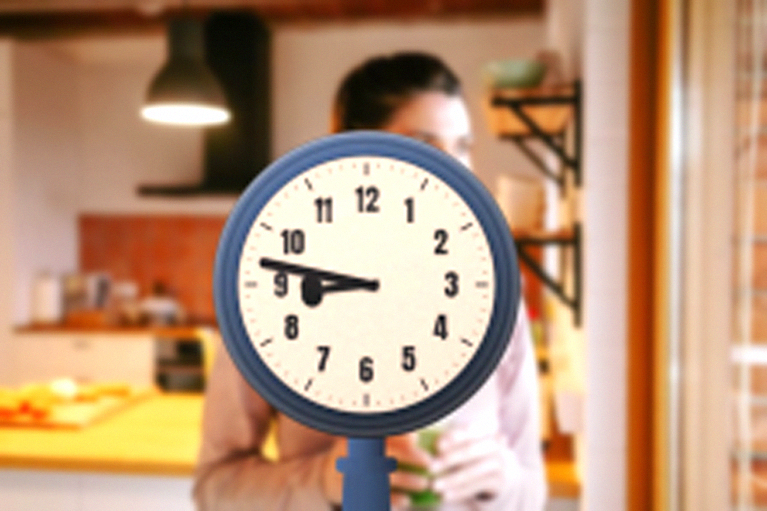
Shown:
8 h 47 min
